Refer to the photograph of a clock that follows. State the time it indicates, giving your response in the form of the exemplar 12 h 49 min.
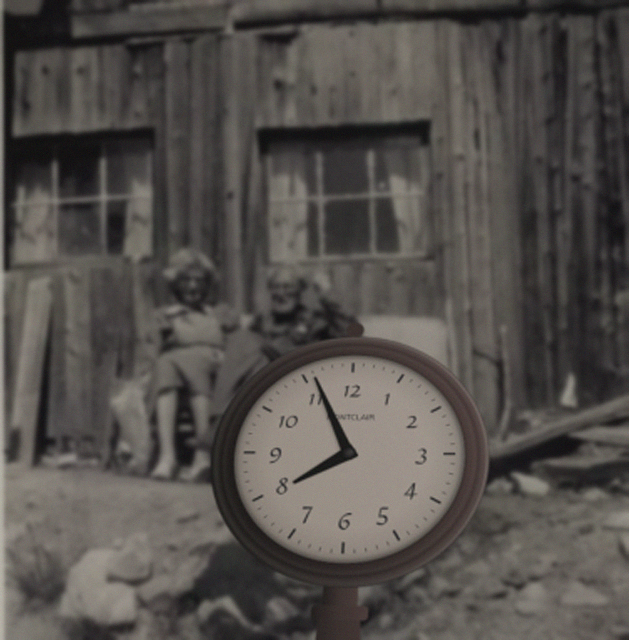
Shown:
7 h 56 min
